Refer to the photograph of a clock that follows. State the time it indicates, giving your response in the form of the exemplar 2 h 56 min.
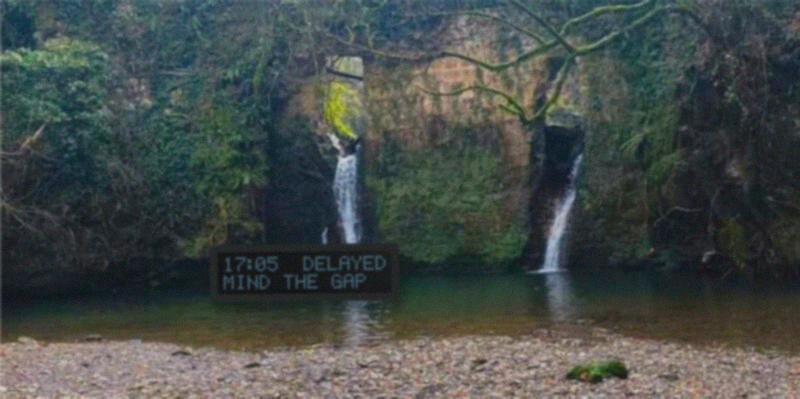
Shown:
17 h 05 min
